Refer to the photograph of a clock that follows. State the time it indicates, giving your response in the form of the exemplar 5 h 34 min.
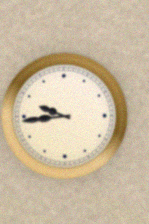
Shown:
9 h 44 min
